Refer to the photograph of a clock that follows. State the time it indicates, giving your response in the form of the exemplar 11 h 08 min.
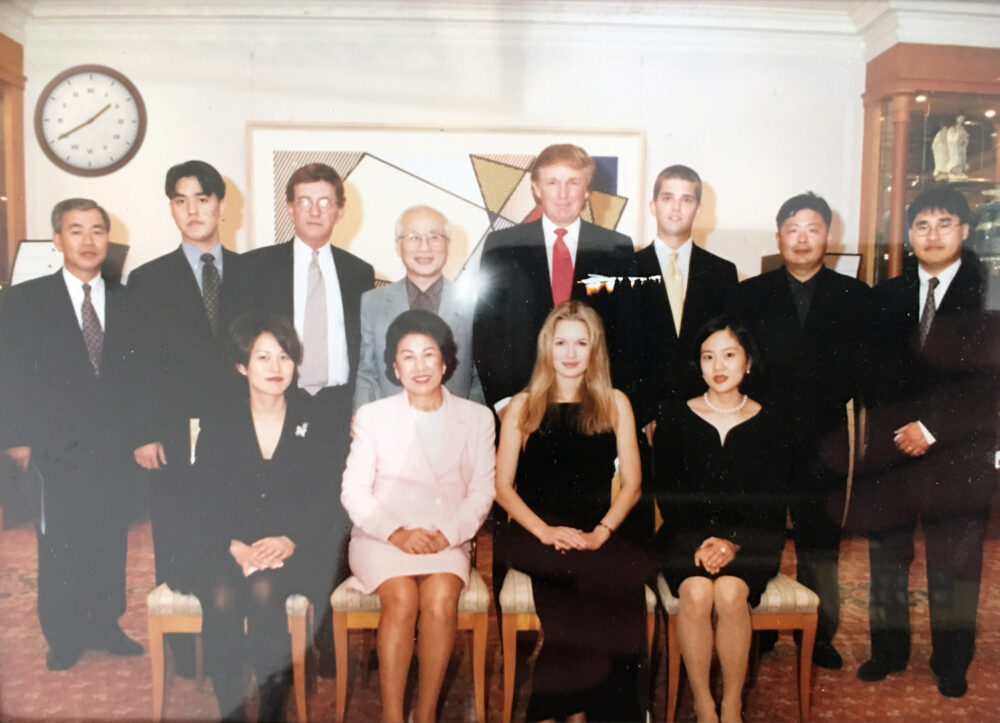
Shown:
1 h 40 min
